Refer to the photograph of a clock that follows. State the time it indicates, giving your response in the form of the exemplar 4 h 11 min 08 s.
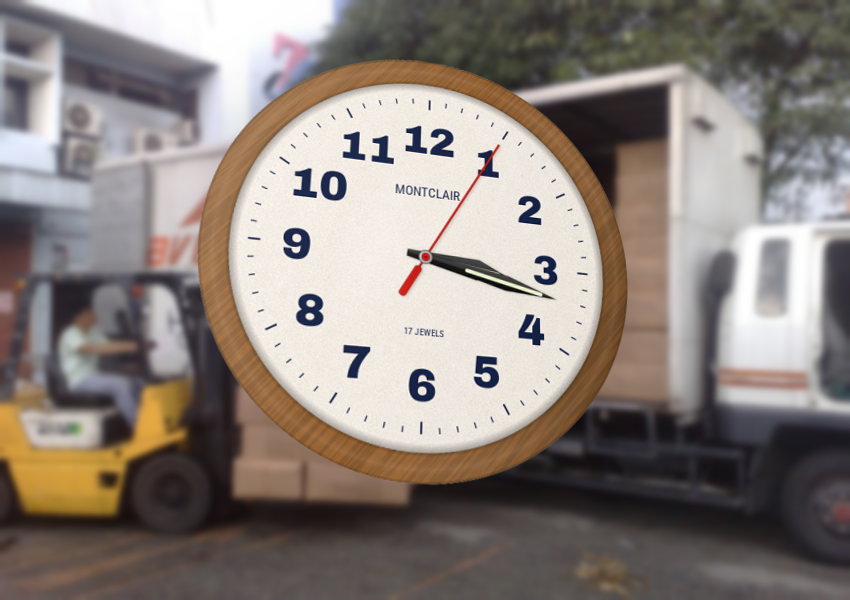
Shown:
3 h 17 min 05 s
